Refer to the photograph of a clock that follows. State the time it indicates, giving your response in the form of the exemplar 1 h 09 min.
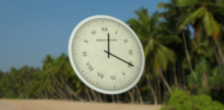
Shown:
12 h 20 min
